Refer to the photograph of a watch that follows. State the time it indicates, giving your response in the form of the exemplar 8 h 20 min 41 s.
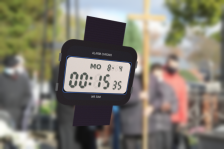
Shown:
0 h 15 min 35 s
